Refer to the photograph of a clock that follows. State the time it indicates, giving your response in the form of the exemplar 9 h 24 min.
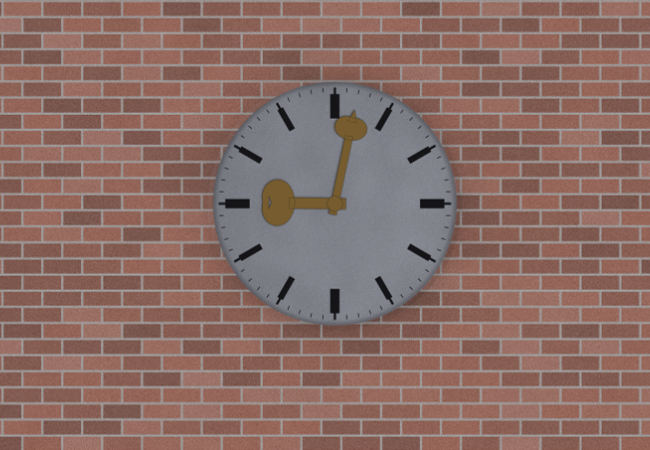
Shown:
9 h 02 min
